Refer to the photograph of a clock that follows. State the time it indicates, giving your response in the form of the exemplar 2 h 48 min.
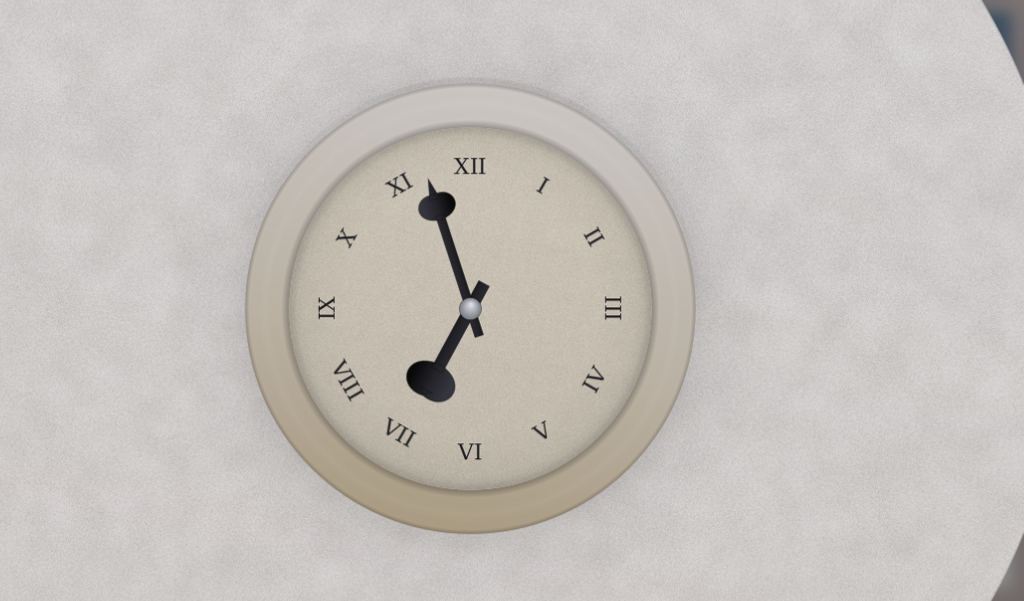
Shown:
6 h 57 min
